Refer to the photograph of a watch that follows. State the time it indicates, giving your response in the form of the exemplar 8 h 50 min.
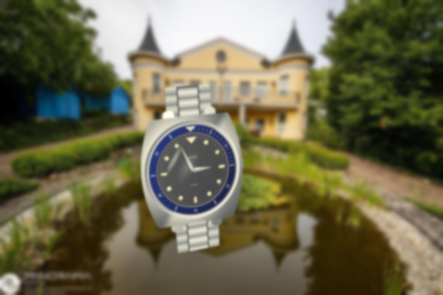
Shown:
2 h 56 min
